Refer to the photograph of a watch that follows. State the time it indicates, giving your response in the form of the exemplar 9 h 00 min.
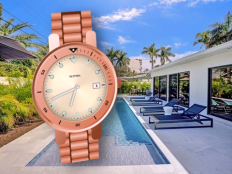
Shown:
6 h 42 min
